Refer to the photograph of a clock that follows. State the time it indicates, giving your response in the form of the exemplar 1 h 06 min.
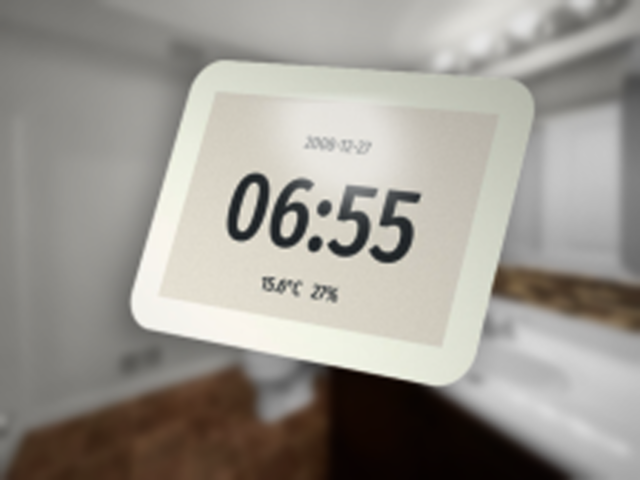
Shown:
6 h 55 min
